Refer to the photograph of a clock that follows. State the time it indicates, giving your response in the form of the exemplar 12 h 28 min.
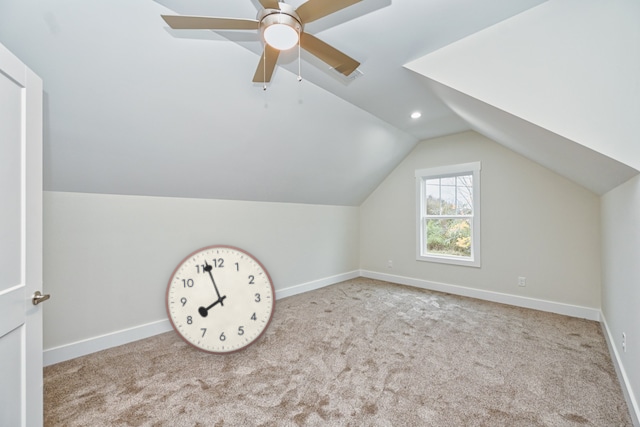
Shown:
7 h 57 min
